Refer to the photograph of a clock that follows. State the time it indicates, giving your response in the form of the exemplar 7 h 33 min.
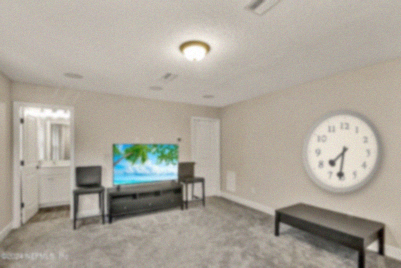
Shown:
7 h 31 min
